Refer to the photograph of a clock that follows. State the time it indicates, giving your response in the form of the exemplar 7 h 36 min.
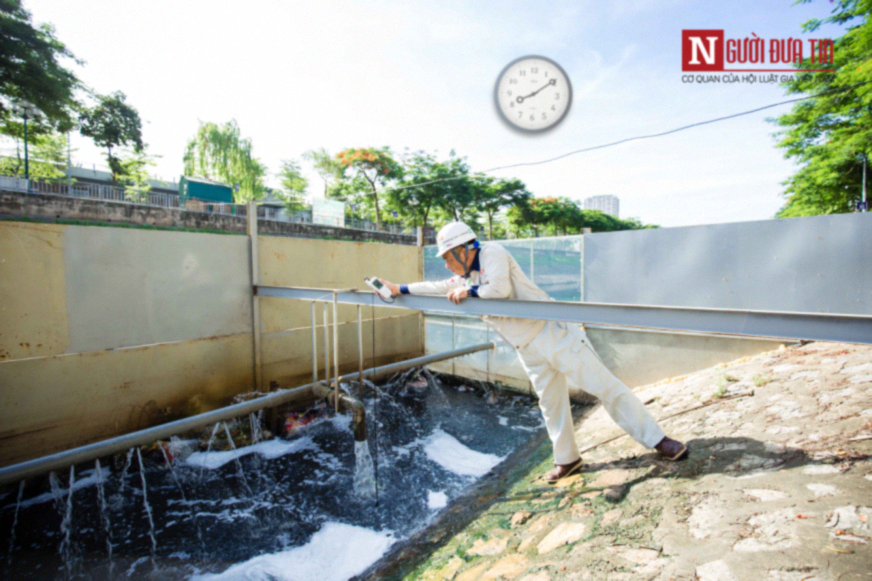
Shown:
8 h 09 min
